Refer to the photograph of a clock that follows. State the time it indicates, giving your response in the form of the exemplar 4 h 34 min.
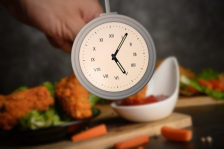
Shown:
5 h 06 min
